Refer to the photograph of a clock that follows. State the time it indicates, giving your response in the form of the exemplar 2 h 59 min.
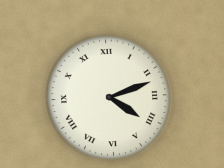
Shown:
4 h 12 min
